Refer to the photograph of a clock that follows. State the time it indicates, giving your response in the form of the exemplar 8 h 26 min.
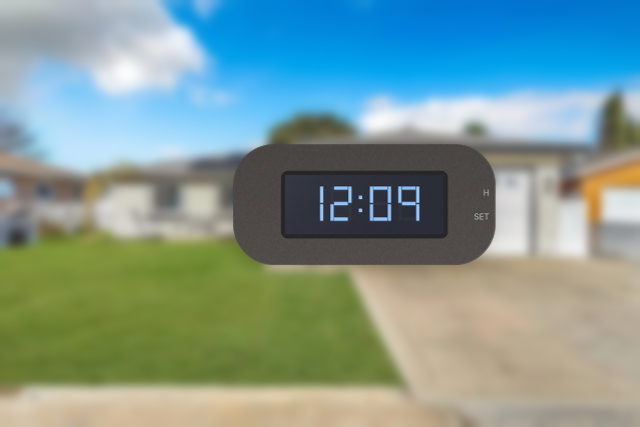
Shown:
12 h 09 min
